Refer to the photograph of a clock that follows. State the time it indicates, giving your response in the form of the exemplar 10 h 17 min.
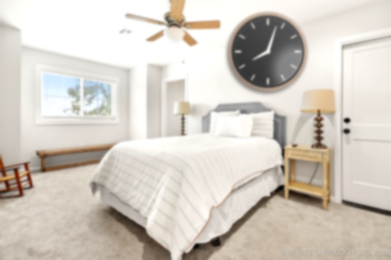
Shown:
8 h 03 min
